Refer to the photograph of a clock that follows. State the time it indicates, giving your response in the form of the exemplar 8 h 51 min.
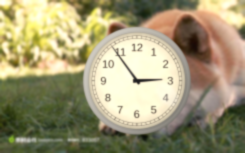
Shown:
2 h 54 min
